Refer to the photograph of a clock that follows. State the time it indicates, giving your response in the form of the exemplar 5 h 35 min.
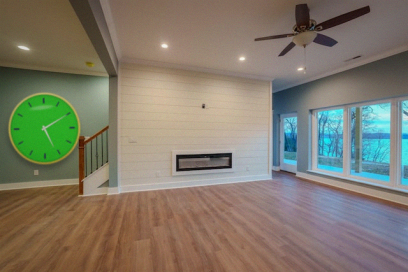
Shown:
5 h 10 min
